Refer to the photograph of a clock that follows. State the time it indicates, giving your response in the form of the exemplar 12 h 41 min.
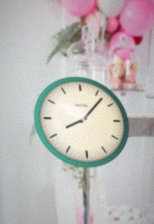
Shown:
8 h 07 min
